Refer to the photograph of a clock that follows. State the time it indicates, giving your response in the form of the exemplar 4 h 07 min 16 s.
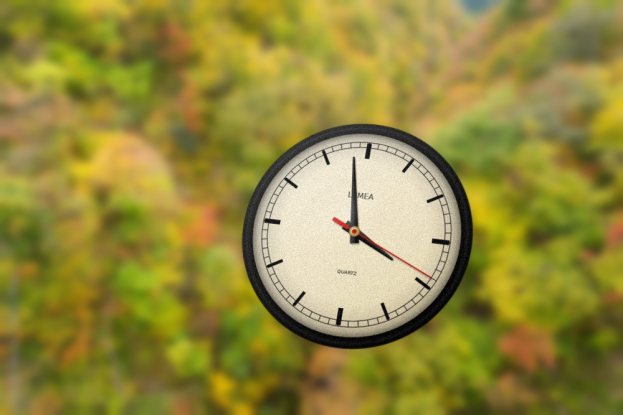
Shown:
3 h 58 min 19 s
